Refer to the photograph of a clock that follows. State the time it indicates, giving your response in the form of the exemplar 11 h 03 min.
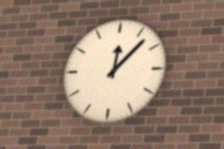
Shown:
12 h 07 min
